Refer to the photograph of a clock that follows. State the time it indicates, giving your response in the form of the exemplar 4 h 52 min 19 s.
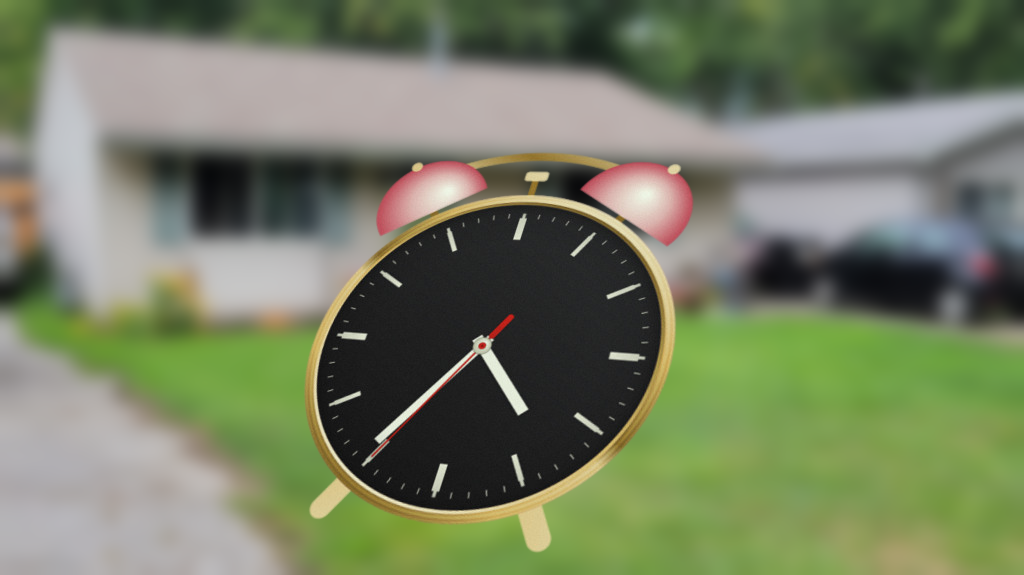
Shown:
4 h 35 min 35 s
